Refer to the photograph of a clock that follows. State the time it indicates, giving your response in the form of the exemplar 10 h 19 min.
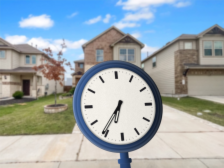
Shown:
6 h 36 min
